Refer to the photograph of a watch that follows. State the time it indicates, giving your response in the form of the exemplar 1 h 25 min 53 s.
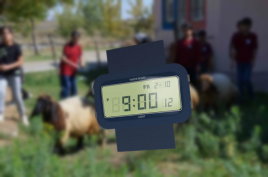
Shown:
9 h 00 min 12 s
